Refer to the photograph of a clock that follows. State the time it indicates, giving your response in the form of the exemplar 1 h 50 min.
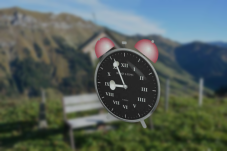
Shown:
8 h 56 min
